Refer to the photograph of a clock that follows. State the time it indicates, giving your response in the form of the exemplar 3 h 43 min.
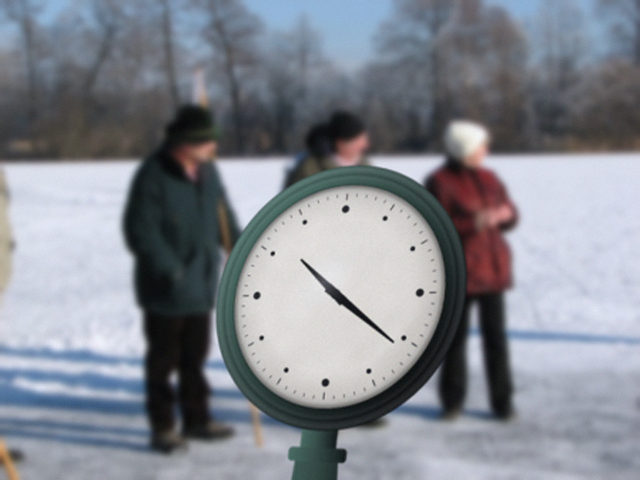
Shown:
10 h 21 min
